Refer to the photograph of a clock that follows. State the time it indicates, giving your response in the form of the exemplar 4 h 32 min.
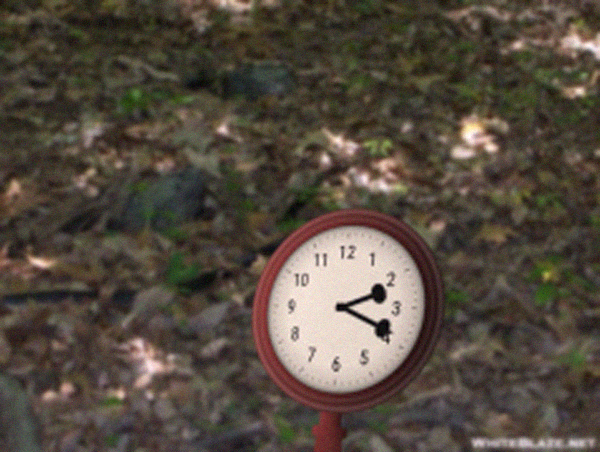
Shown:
2 h 19 min
